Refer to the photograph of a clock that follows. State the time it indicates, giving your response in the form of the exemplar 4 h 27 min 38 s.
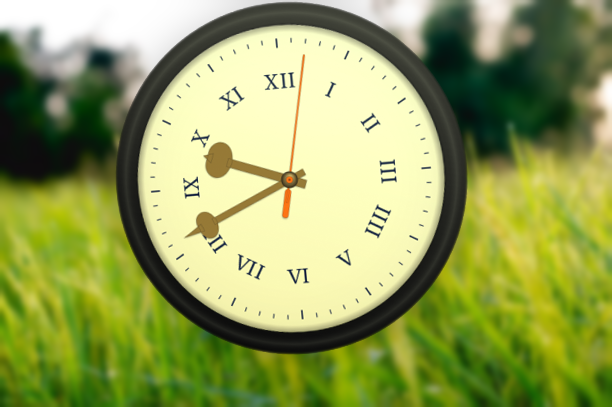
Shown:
9 h 41 min 02 s
